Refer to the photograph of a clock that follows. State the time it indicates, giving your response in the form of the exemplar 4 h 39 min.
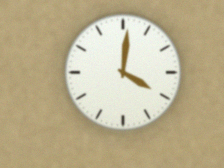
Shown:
4 h 01 min
